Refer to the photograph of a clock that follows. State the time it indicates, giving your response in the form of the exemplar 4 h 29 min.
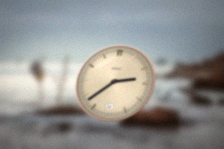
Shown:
2 h 38 min
